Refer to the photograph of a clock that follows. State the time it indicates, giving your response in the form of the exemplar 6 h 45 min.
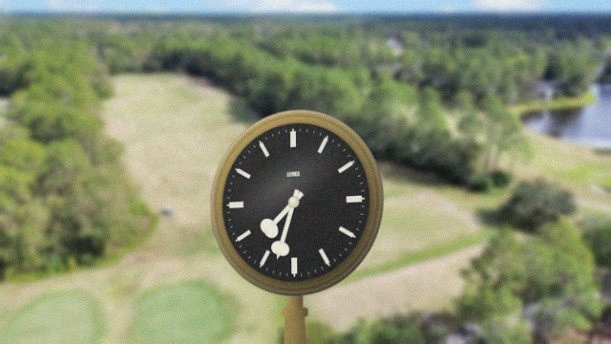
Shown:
7 h 33 min
